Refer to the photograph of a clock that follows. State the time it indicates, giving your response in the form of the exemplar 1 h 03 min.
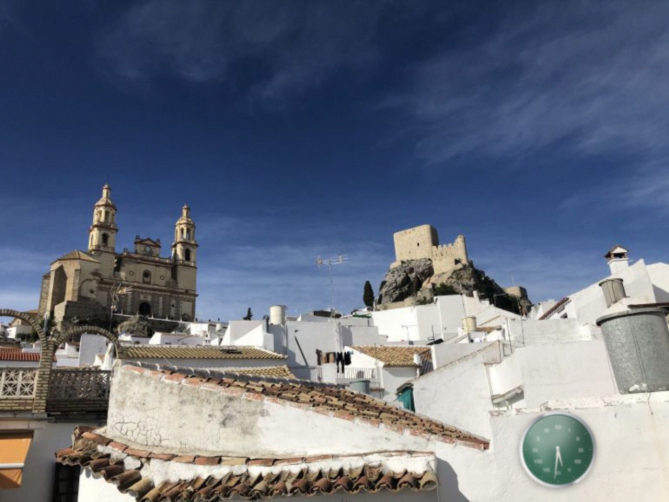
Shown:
5 h 31 min
